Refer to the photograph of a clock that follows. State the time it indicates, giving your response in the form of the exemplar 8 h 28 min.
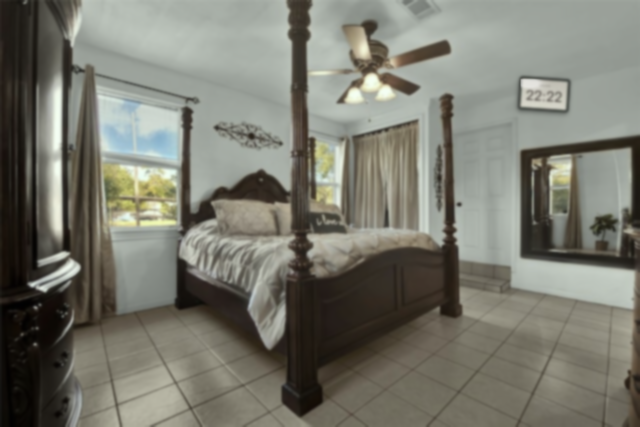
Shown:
22 h 22 min
